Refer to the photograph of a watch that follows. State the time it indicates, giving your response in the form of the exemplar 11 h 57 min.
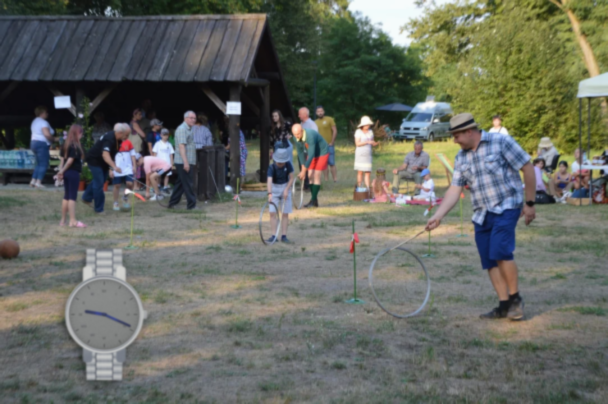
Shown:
9 h 19 min
